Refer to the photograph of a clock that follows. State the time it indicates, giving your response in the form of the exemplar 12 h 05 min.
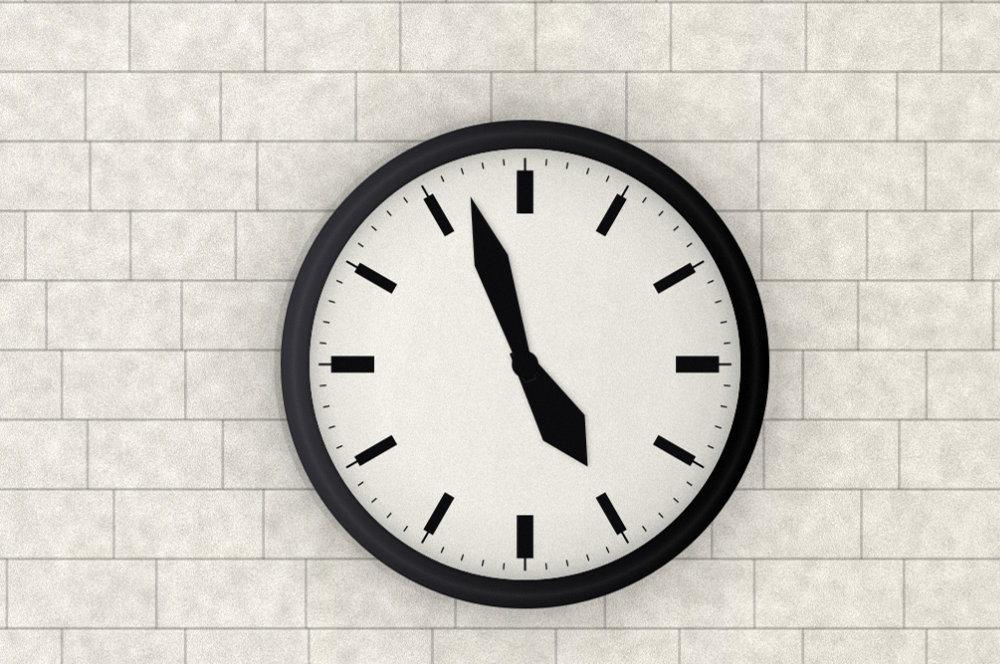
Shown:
4 h 57 min
